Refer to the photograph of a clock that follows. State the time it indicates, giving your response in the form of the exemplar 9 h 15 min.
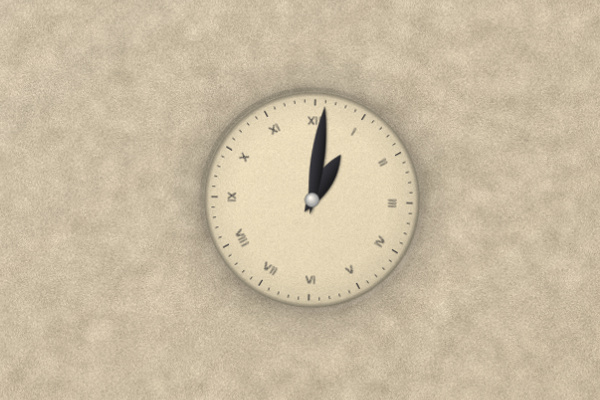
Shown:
1 h 01 min
